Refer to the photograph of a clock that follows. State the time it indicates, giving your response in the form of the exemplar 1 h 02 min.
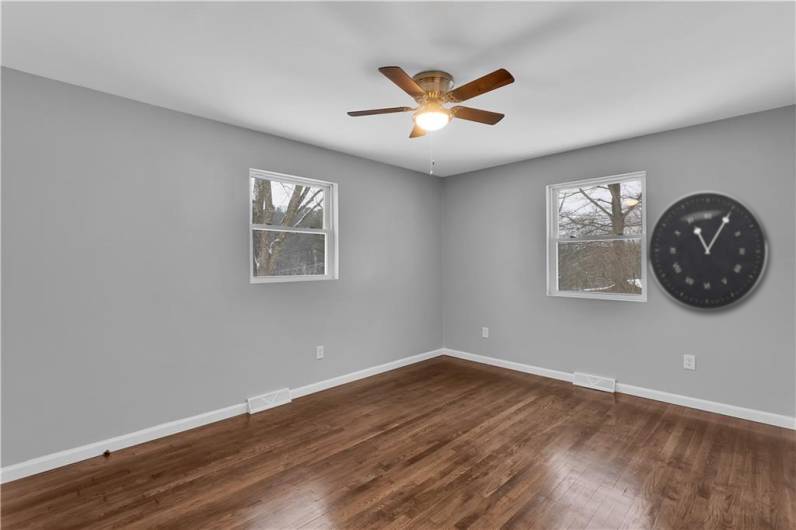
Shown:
11 h 05 min
